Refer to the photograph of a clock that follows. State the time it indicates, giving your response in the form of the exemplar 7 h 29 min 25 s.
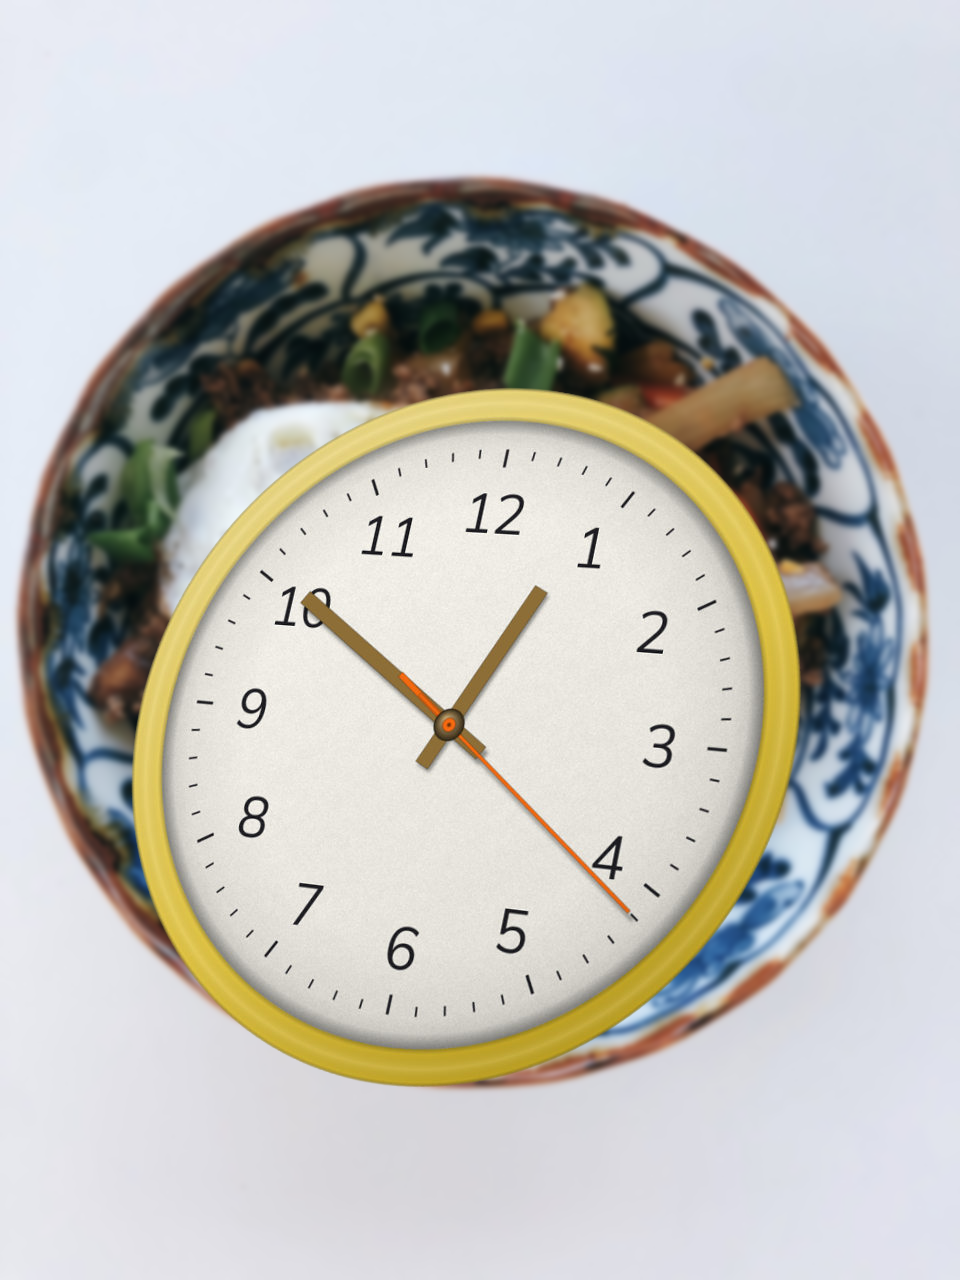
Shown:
12 h 50 min 21 s
